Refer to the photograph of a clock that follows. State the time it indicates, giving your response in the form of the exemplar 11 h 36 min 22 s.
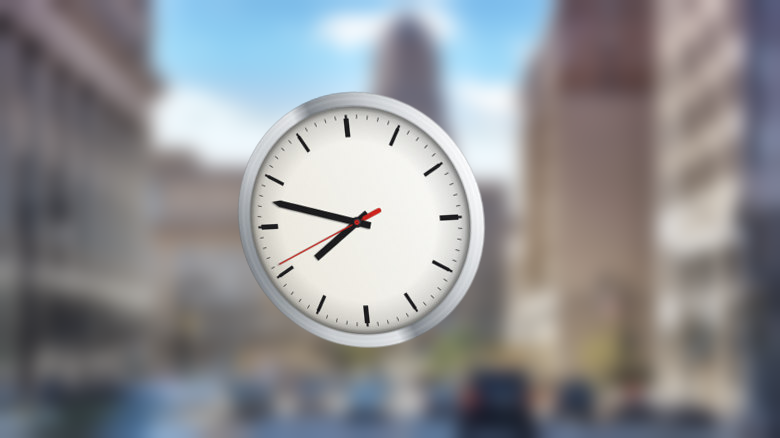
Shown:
7 h 47 min 41 s
